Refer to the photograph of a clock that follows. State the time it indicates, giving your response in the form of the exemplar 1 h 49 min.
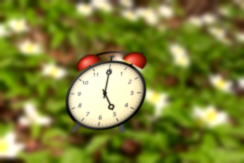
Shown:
5 h 00 min
